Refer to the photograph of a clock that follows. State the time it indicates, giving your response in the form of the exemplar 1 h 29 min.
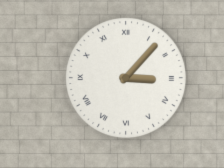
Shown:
3 h 07 min
